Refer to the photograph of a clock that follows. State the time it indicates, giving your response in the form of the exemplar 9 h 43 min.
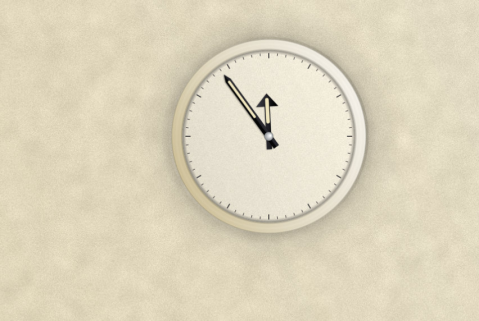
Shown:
11 h 54 min
